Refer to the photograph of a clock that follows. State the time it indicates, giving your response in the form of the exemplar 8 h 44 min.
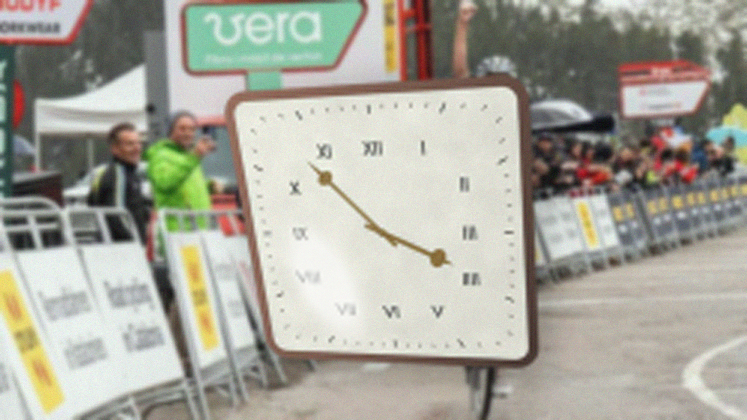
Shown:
3 h 53 min
